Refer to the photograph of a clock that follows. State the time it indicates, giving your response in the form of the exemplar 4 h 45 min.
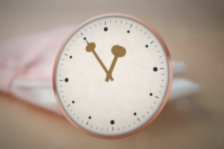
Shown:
12 h 55 min
